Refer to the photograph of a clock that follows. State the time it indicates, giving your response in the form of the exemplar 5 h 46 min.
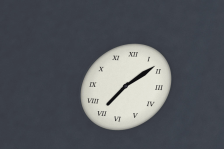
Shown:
7 h 08 min
